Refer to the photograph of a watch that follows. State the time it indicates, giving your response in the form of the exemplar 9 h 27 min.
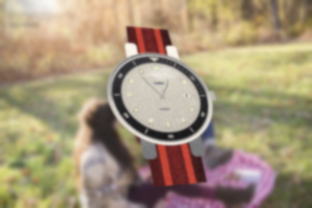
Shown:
12 h 54 min
